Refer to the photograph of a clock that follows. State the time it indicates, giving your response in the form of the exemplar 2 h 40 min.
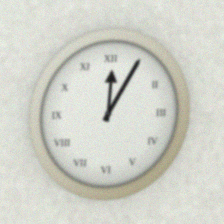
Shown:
12 h 05 min
